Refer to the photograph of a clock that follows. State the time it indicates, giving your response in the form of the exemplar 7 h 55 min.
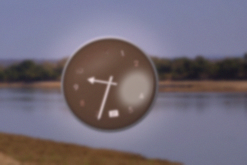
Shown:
9 h 34 min
